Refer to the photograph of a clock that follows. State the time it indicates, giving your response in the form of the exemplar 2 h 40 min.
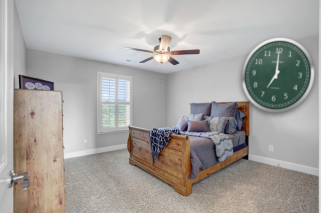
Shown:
7 h 00 min
